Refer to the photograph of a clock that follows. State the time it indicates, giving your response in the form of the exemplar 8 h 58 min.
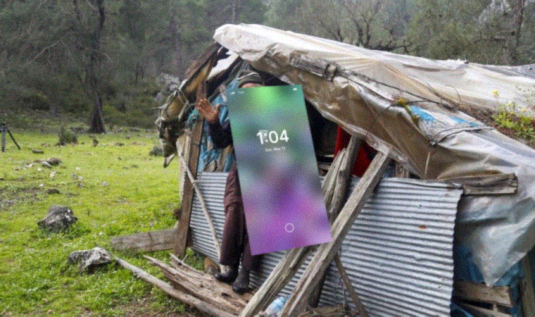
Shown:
1 h 04 min
